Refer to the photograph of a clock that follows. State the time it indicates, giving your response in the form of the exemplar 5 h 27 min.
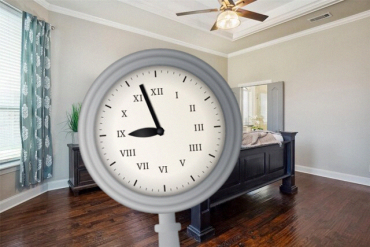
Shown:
8 h 57 min
